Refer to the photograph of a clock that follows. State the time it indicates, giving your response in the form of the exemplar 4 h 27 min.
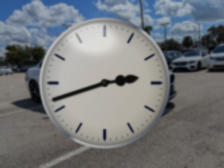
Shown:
2 h 42 min
